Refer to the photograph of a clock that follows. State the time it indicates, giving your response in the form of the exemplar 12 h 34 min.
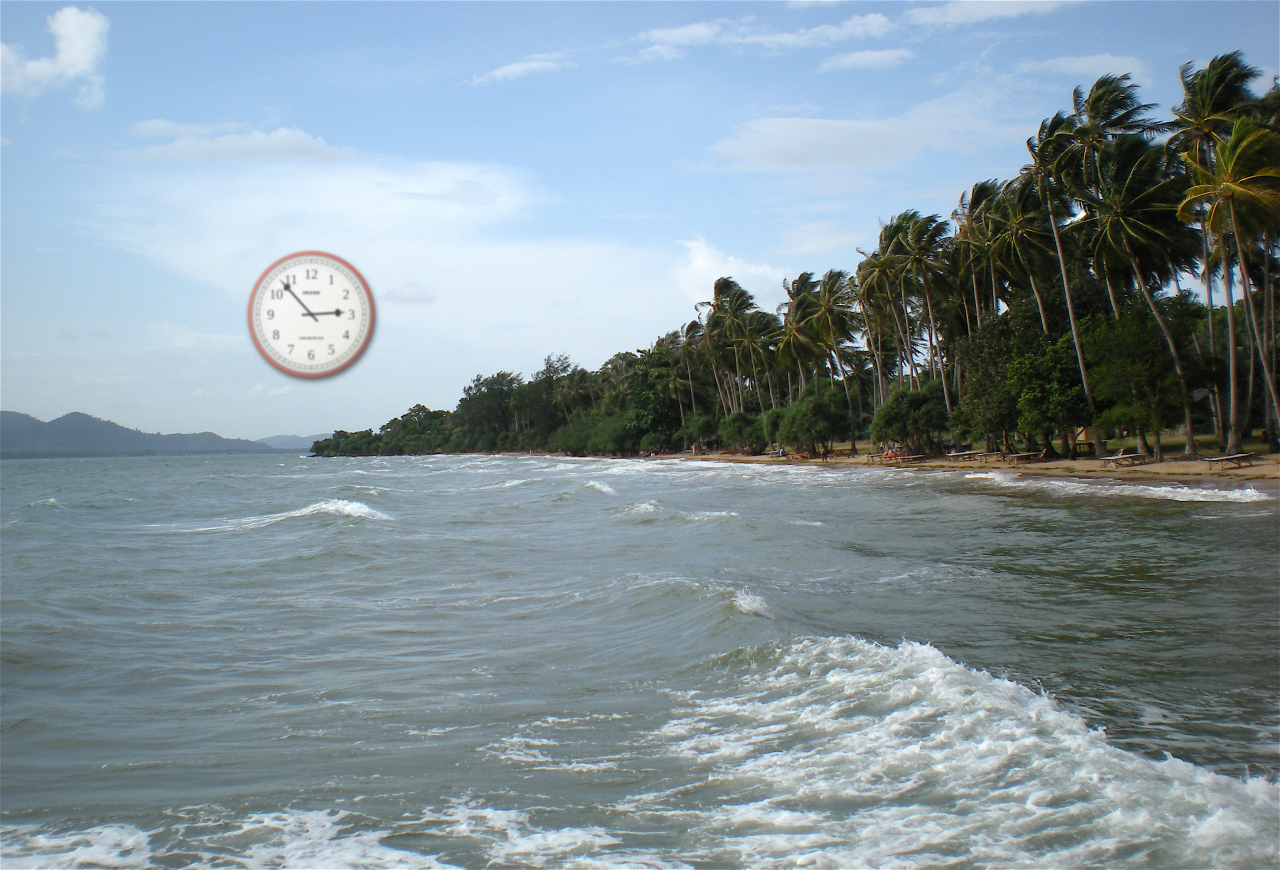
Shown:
2 h 53 min
